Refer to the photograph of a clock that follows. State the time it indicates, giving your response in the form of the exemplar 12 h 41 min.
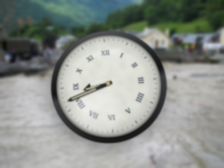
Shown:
8 h 42 min
